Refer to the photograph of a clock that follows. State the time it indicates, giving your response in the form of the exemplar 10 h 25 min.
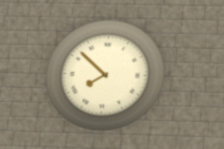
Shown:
7 h 52 min
